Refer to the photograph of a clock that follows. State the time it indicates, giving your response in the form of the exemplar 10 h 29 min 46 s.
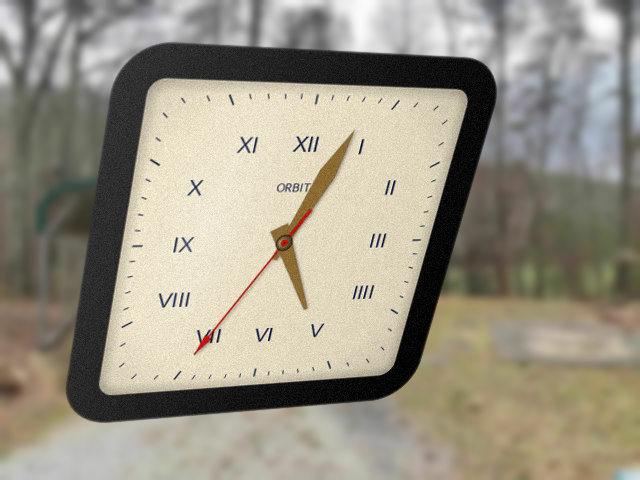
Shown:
5 h 03 min 35 s
